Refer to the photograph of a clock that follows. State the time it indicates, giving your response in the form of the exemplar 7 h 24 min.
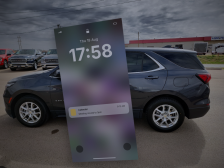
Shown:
17 h 58 min
